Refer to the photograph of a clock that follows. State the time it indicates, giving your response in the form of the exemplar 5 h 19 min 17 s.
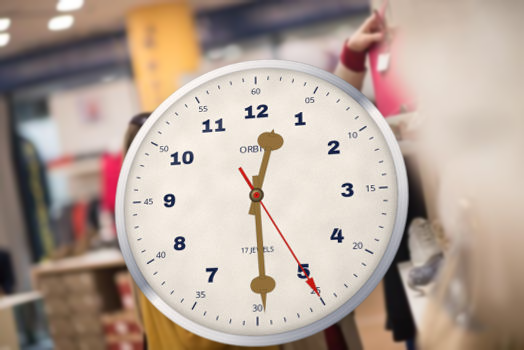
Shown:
12 h 29 min 25 s
